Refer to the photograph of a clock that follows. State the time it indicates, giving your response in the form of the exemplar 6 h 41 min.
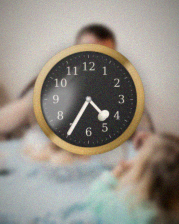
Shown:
4 h 35 min
